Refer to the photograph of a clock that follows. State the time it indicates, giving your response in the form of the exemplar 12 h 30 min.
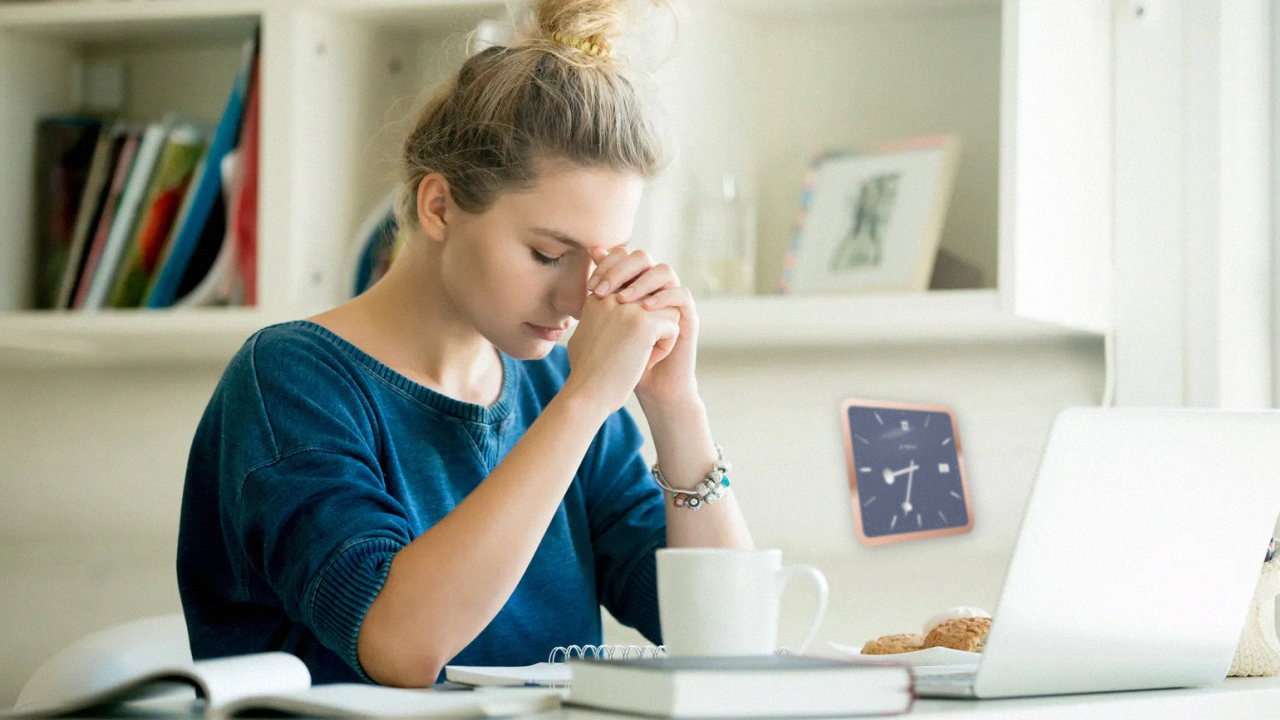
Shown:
8 h 33 min
